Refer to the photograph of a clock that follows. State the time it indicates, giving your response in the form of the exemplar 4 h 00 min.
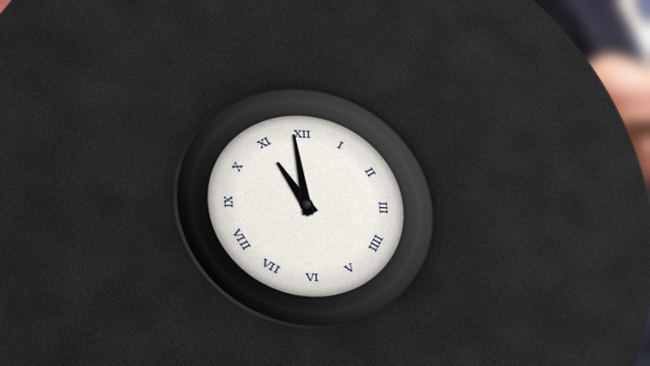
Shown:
10 h 59 min
